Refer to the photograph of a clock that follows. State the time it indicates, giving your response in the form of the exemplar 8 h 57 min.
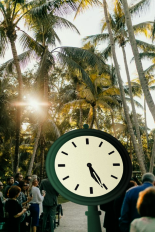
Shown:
5 h 26 min
